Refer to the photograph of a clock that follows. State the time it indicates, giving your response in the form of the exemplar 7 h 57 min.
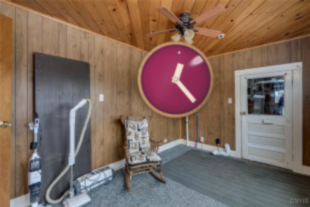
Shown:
12 h 22 min
